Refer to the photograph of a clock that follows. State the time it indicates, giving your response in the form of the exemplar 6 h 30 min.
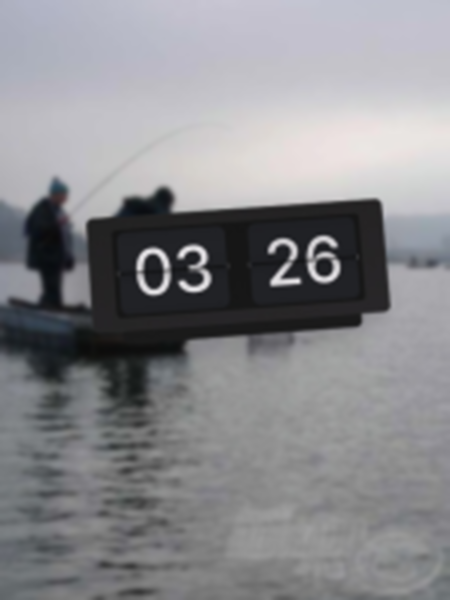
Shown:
3 h 26 min
